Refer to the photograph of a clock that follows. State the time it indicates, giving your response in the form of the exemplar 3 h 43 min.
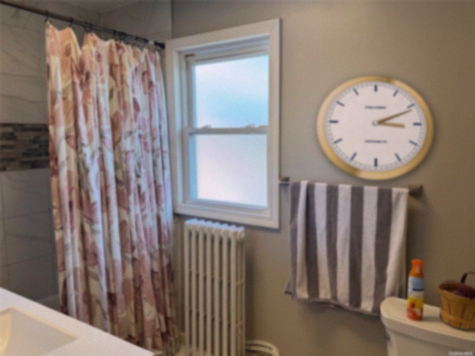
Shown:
3 h 11 min
